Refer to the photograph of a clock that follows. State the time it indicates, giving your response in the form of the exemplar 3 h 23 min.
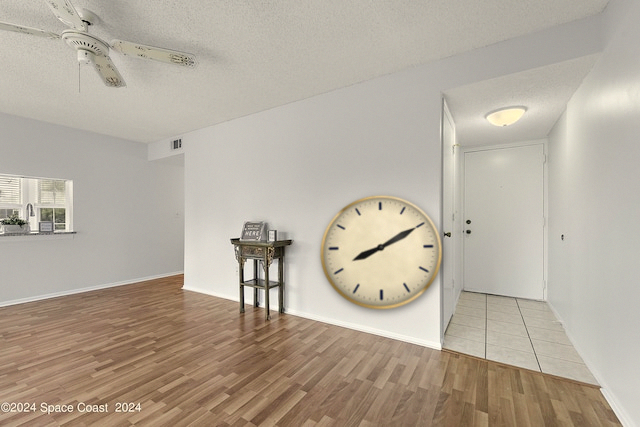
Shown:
8 h 10 min
